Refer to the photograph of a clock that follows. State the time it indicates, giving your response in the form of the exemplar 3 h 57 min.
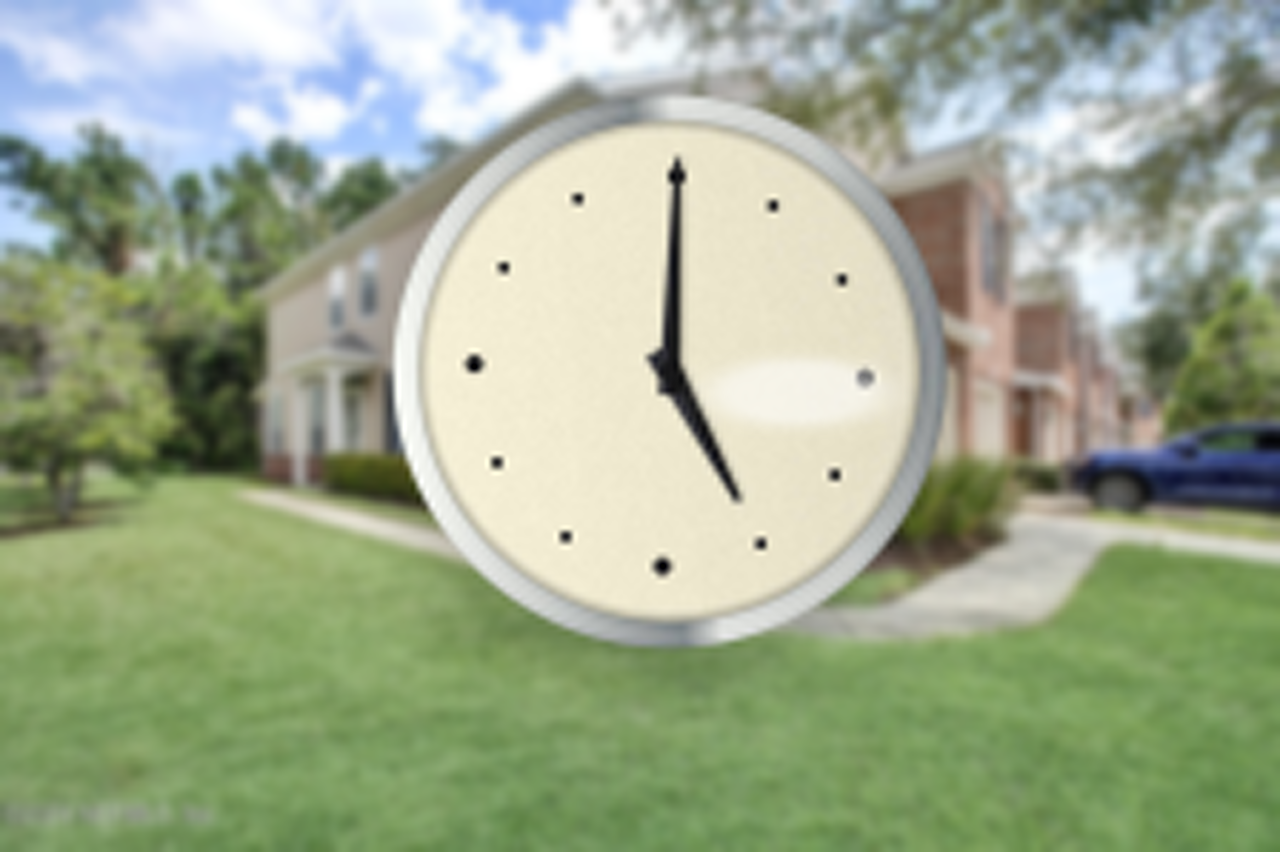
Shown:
5 h 00 min
